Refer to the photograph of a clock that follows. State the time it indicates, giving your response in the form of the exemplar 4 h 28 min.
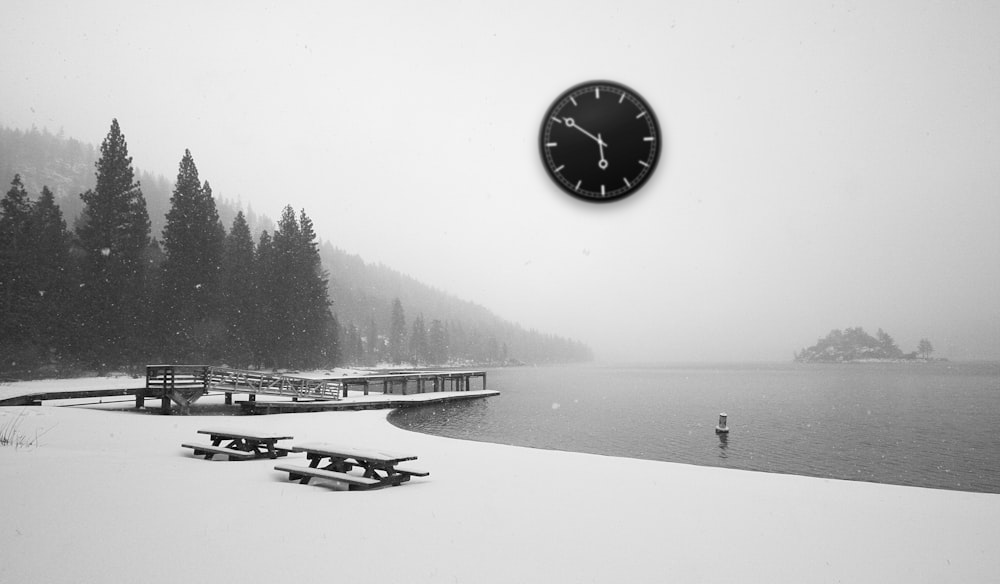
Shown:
5 h 51 min
